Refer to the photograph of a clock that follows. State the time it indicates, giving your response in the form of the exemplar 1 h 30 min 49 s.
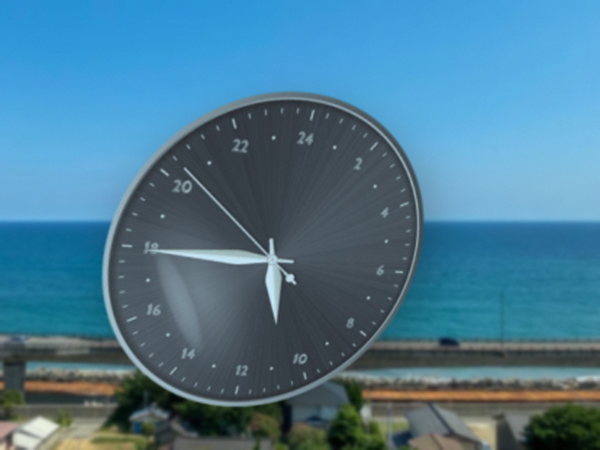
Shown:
10 h 44 min 51 s
